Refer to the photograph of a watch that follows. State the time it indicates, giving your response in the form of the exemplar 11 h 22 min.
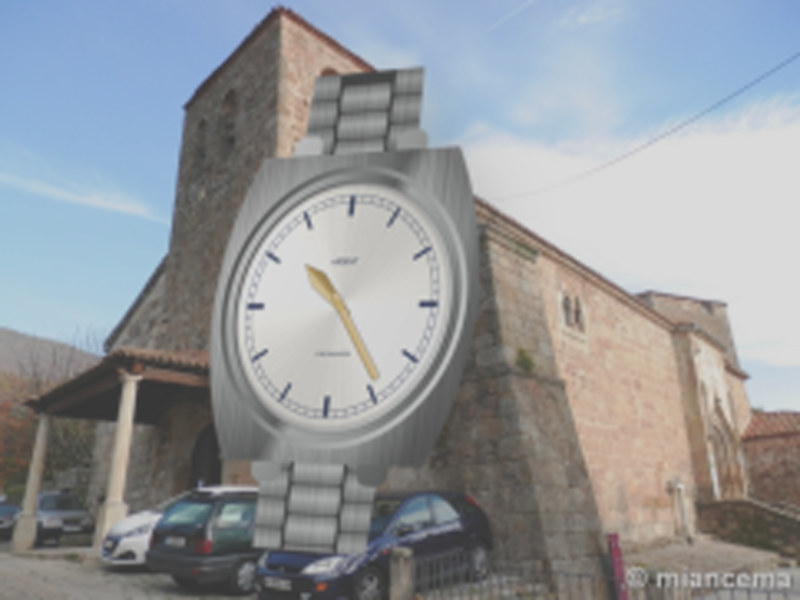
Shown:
10 h 24 min
